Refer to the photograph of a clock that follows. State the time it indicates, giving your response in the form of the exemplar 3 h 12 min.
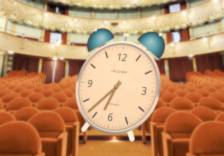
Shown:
6 h 37 min
